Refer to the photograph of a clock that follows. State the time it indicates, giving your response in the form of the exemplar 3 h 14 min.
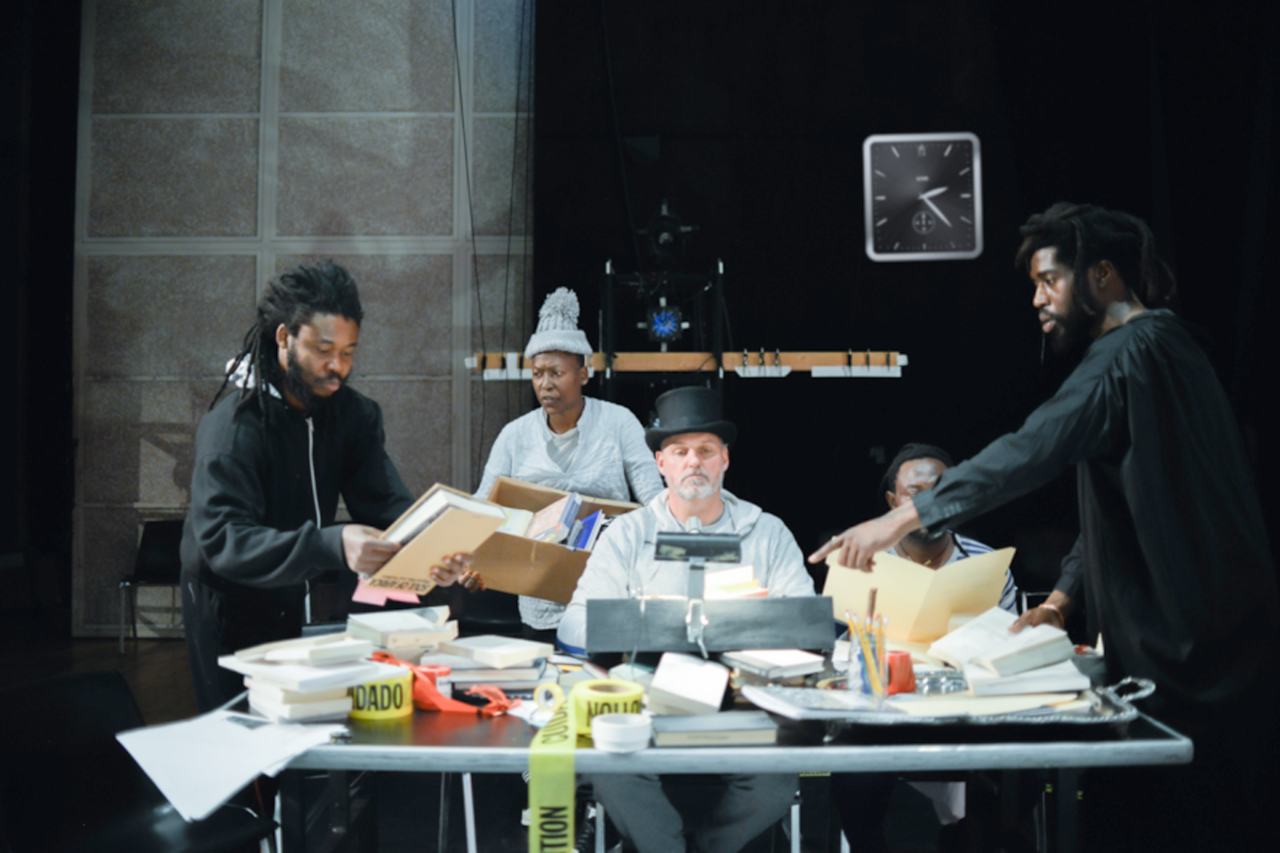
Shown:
2 h 23 min
